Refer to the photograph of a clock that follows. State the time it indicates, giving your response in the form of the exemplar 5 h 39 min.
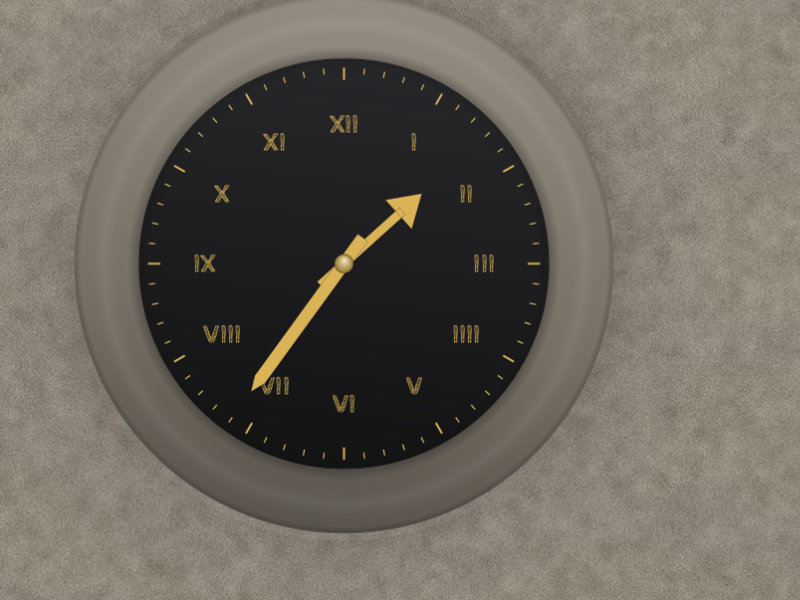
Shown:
1 h 36 min
